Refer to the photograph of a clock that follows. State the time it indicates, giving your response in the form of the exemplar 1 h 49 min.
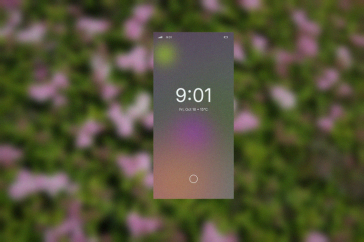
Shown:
9 h 01 min
